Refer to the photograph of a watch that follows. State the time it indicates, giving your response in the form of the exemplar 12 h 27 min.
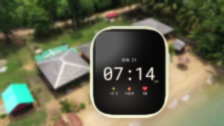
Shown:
7 h 14 min
